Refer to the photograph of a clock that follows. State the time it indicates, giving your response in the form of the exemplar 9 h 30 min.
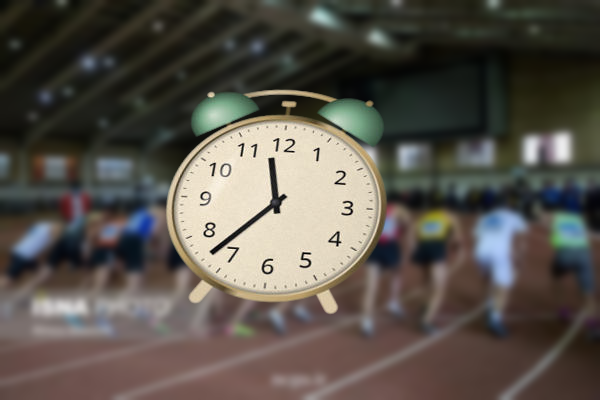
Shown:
11 h 37 min
